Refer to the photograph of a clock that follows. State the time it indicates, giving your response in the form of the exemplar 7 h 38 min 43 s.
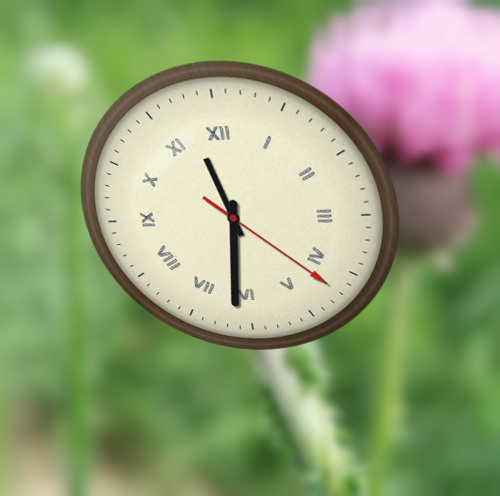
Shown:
11 h 31 min 22 s
